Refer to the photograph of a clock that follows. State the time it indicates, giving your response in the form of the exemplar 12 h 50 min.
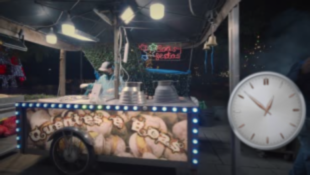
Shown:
12 h 52 min
